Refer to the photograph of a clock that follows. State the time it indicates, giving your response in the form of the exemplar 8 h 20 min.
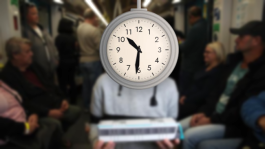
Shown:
10 h 31 min
